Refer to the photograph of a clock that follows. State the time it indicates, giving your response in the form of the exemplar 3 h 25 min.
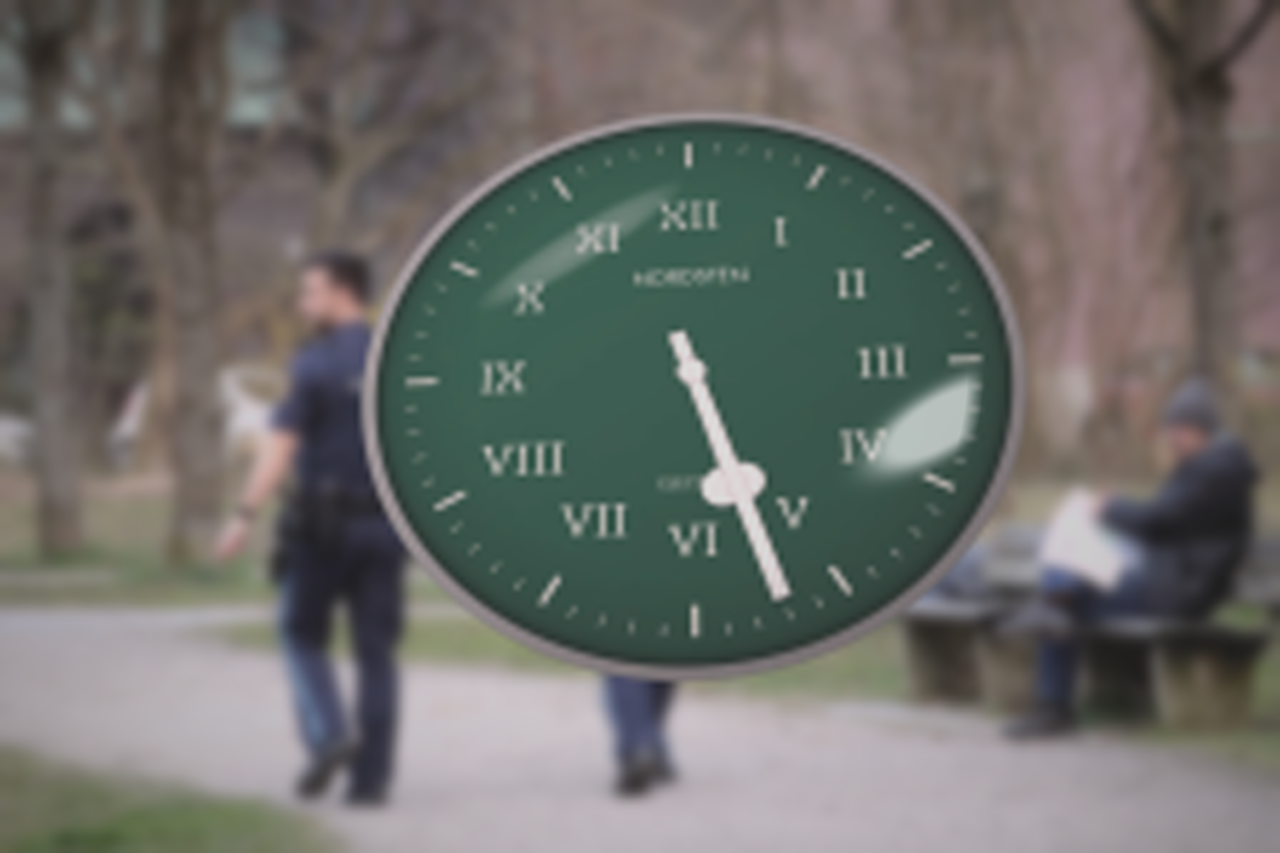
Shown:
5 h 27 min
